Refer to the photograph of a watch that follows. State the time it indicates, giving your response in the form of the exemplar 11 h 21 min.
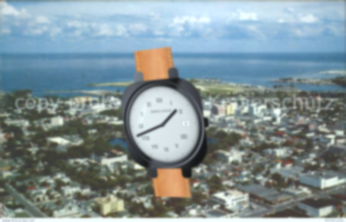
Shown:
1 h 42 min
